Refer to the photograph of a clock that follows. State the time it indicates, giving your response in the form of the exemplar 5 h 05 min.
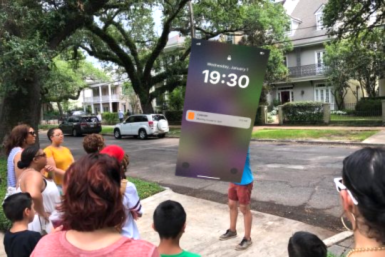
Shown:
19 h 30 min
